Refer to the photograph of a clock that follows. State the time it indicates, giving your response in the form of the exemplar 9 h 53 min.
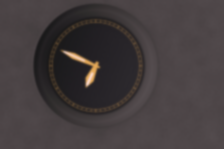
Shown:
6 h 49 min
